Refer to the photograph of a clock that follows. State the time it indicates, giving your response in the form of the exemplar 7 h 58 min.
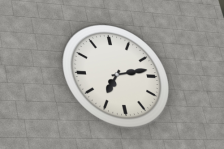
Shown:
7 h 13 min
